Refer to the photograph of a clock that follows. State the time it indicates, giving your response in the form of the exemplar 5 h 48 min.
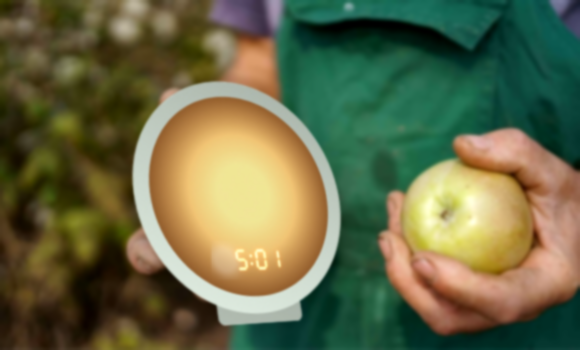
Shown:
5 h 01 min
